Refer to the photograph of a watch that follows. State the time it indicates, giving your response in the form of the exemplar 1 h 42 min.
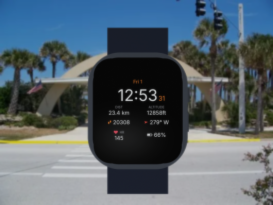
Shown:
12 h 53 min
